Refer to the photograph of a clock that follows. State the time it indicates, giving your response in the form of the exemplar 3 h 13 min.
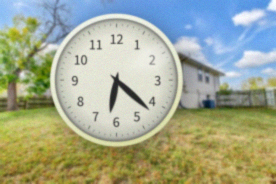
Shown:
6 h 22 min
